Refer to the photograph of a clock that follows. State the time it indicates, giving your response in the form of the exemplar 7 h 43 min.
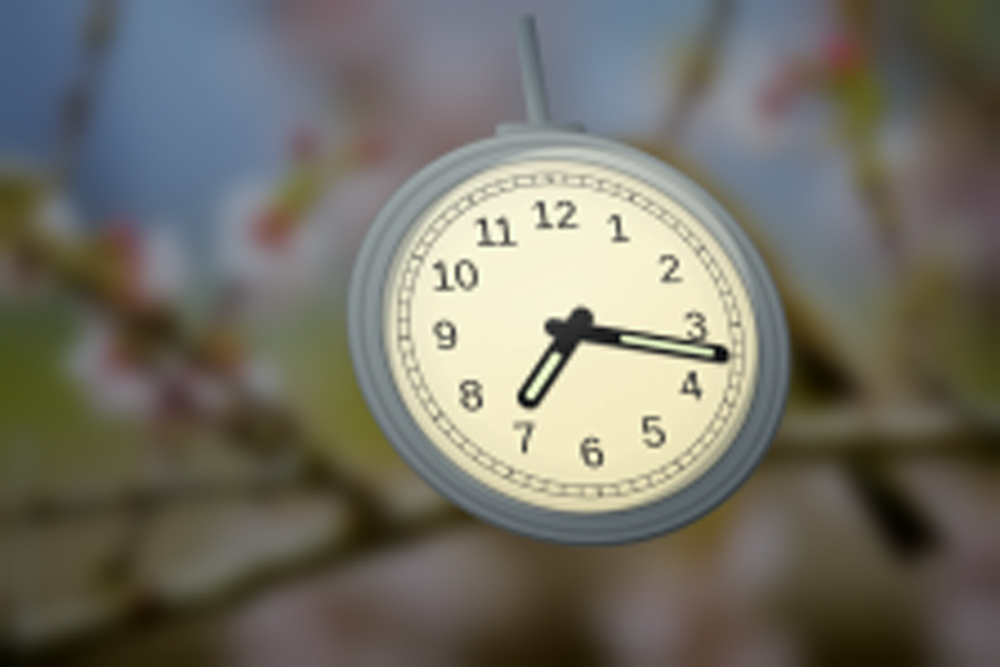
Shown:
7 h 17 min
